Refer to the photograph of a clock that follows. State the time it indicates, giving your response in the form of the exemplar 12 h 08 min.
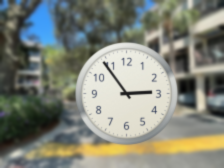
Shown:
2 h 54 min
